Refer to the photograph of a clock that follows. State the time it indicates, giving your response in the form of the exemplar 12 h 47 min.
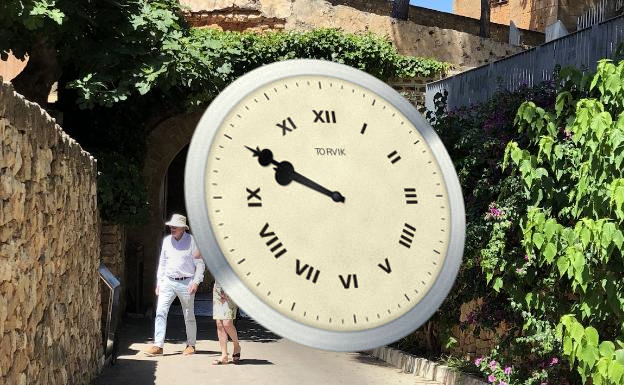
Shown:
9 h 50 min
